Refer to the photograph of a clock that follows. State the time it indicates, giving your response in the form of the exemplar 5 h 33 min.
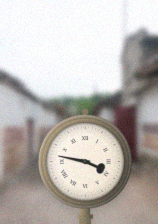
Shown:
3 h 47 min
